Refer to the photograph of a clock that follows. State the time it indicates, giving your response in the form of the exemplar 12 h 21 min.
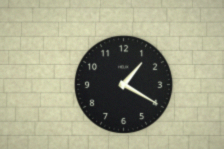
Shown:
1 h 20 min
